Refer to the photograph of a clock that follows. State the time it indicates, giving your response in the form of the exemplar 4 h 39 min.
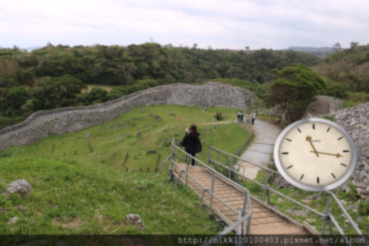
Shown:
11 h 17 min
